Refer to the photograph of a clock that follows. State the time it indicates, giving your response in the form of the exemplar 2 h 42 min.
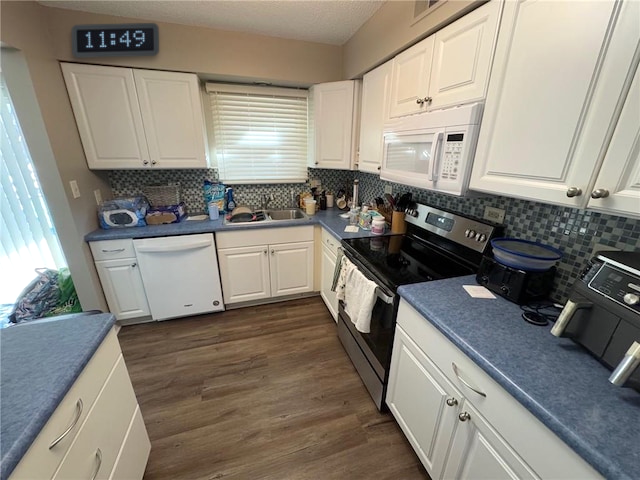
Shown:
11 h 49 min
